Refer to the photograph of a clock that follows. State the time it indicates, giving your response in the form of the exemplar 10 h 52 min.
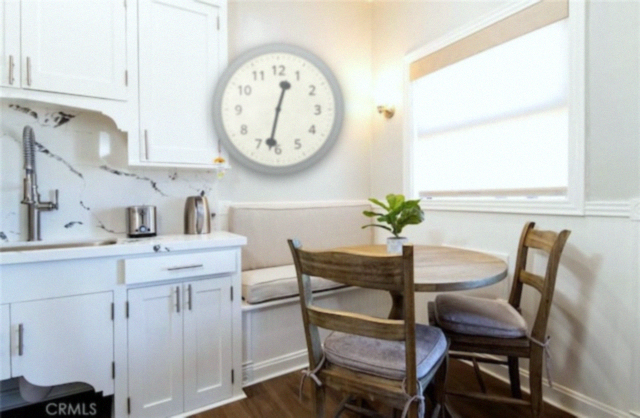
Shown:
12 h 32 min
